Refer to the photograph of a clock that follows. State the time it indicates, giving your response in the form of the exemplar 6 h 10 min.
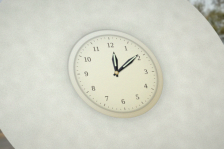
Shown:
12 h 09 min
